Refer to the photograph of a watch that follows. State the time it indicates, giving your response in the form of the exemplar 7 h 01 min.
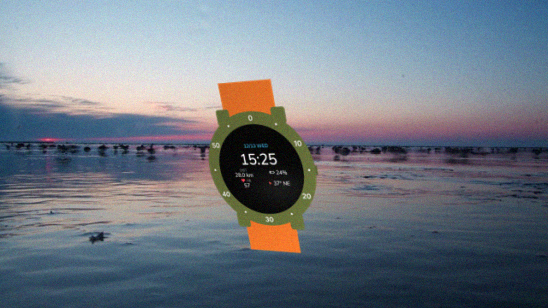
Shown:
15 h 25 min
